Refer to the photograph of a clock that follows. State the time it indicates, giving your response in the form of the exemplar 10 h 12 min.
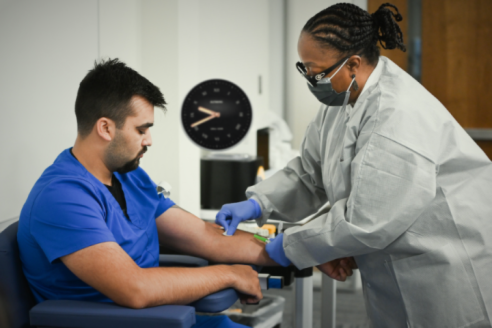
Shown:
9 h 41 min
